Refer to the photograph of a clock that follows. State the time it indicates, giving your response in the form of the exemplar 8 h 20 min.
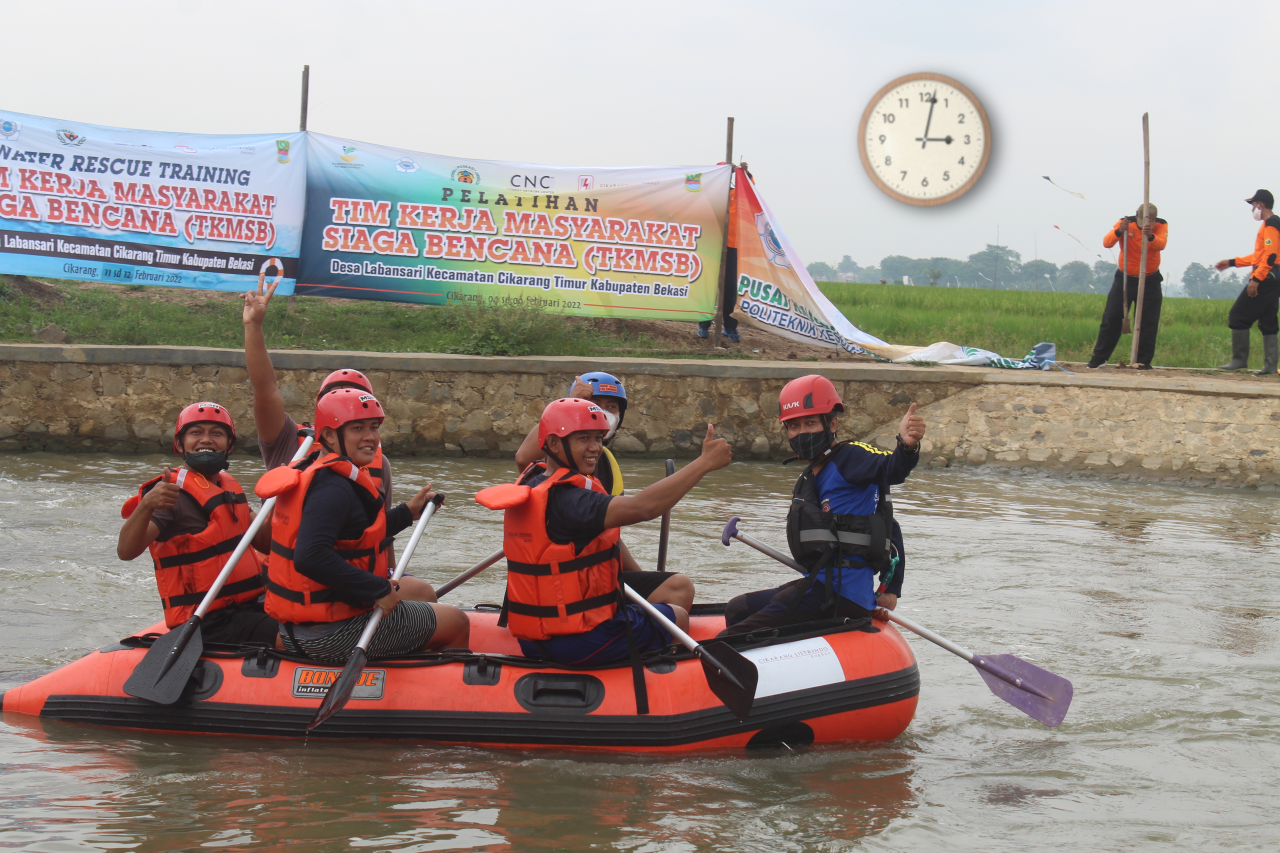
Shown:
3 h 02 min
